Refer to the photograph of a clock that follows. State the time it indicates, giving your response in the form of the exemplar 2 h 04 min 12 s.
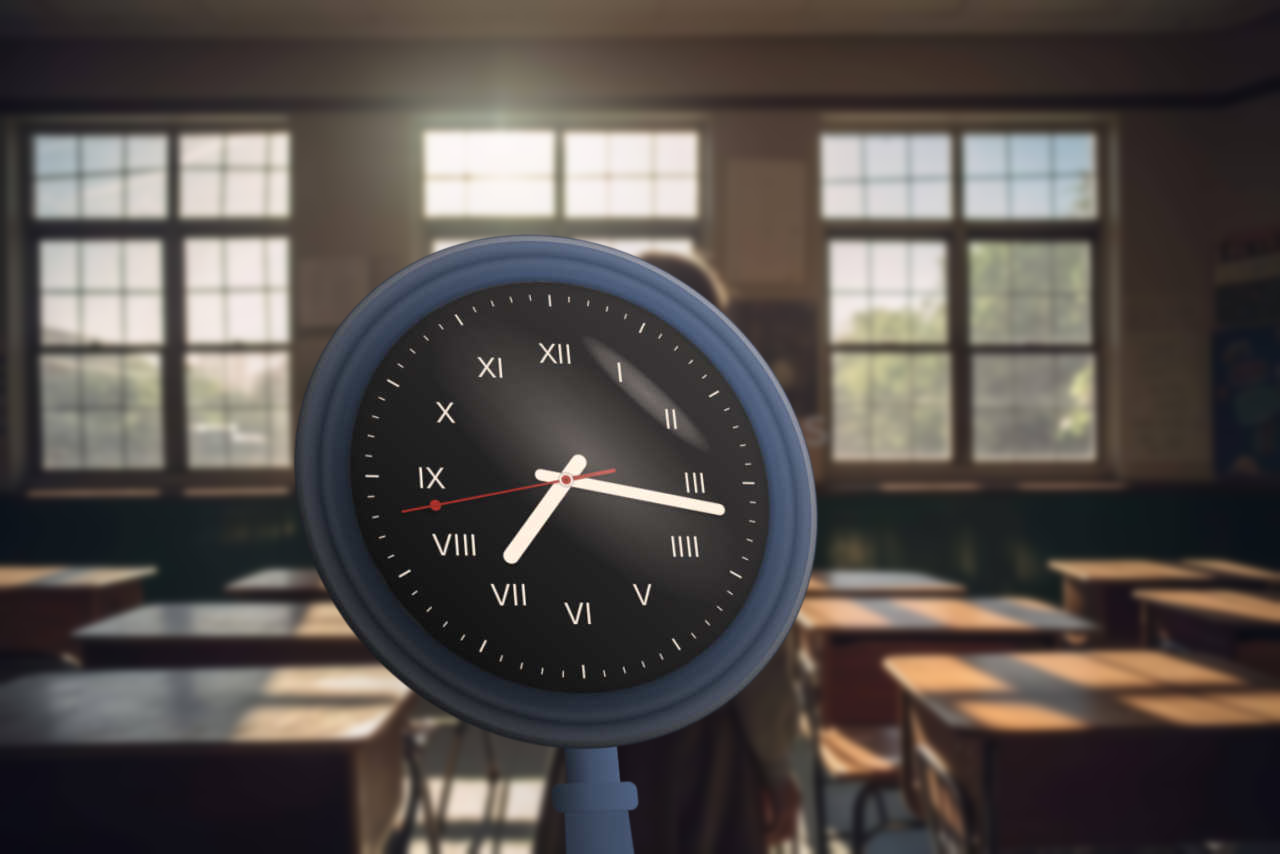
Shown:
7 h 16 min 43 s
